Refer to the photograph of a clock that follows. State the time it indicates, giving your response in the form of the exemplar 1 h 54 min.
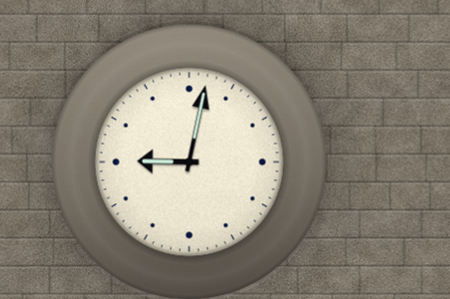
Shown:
9 h 02 min
